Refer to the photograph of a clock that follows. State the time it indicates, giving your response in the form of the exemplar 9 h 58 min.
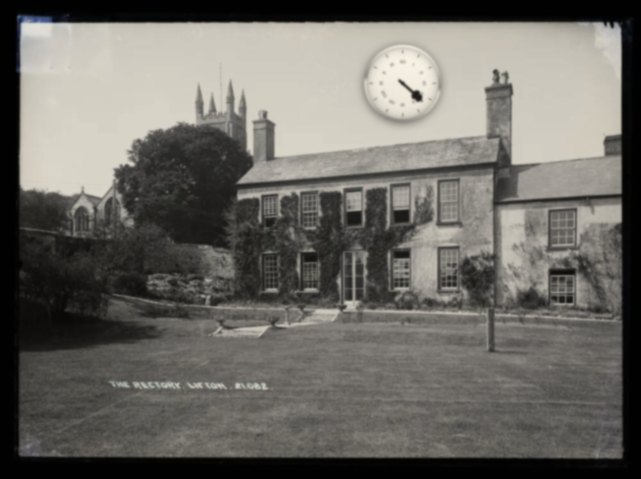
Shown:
4 h 22 min
